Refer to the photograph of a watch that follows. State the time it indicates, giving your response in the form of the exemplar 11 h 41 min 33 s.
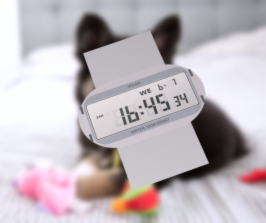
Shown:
16 h 45 min 34 s
